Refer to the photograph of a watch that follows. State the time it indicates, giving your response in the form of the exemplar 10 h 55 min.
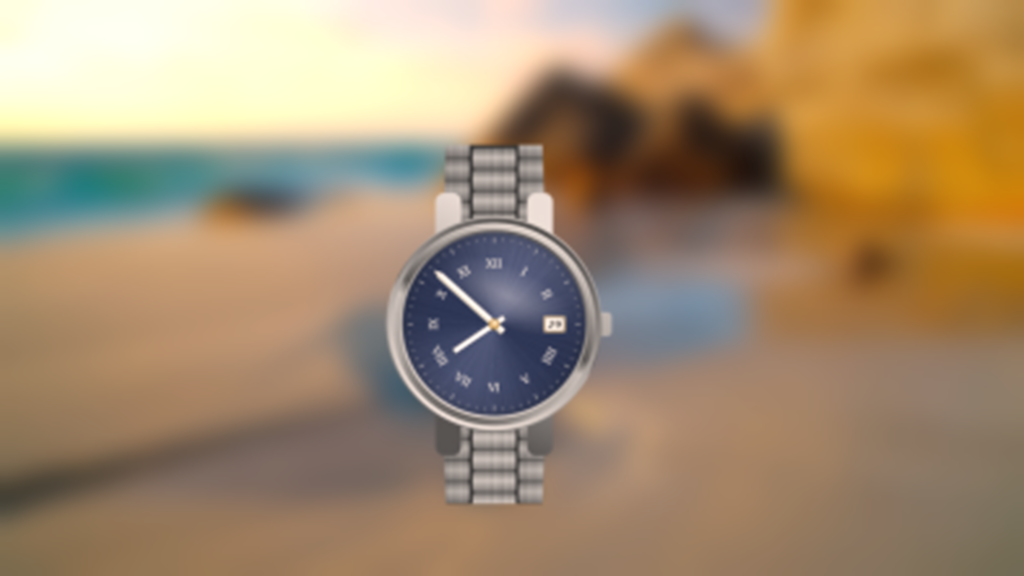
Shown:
7 h 52 min
